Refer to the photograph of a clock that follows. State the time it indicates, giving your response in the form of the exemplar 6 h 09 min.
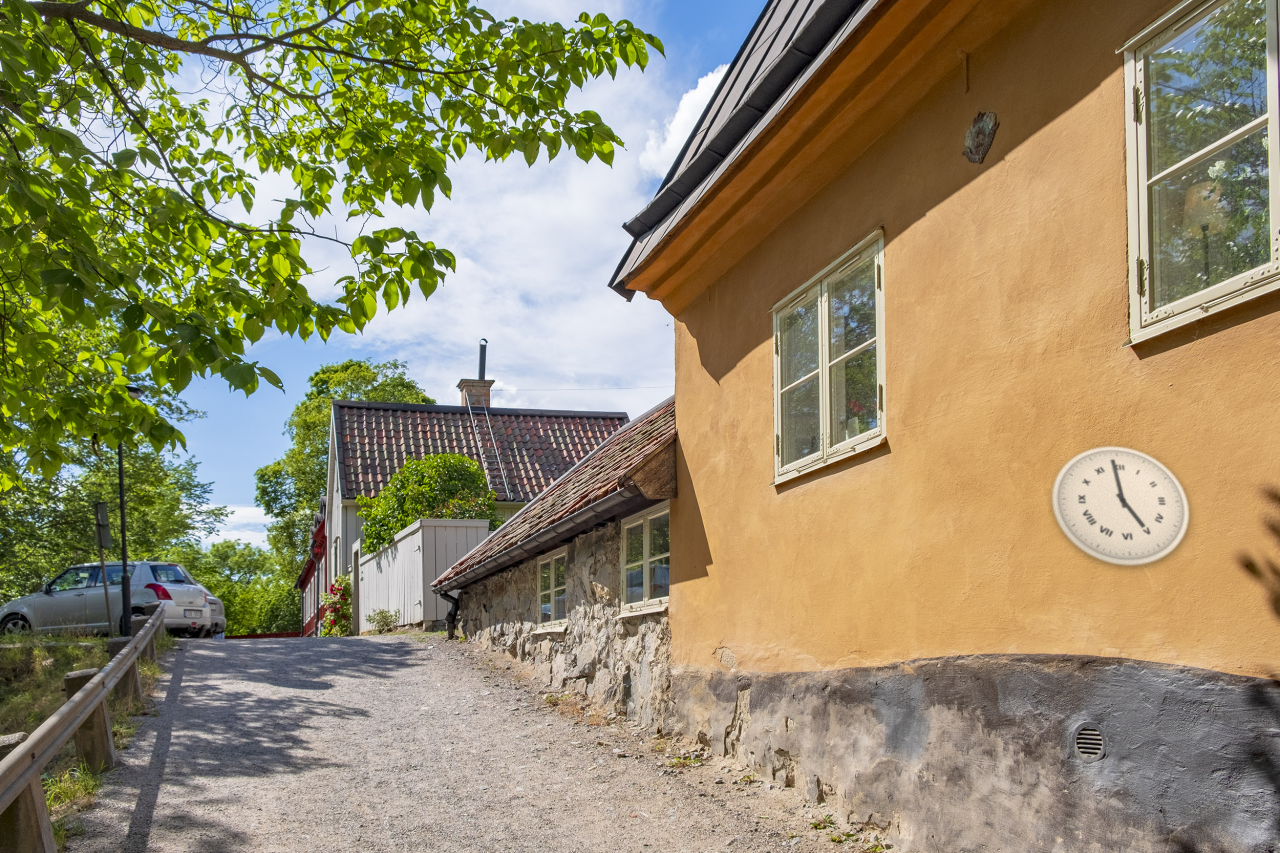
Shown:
4 h 59 min
